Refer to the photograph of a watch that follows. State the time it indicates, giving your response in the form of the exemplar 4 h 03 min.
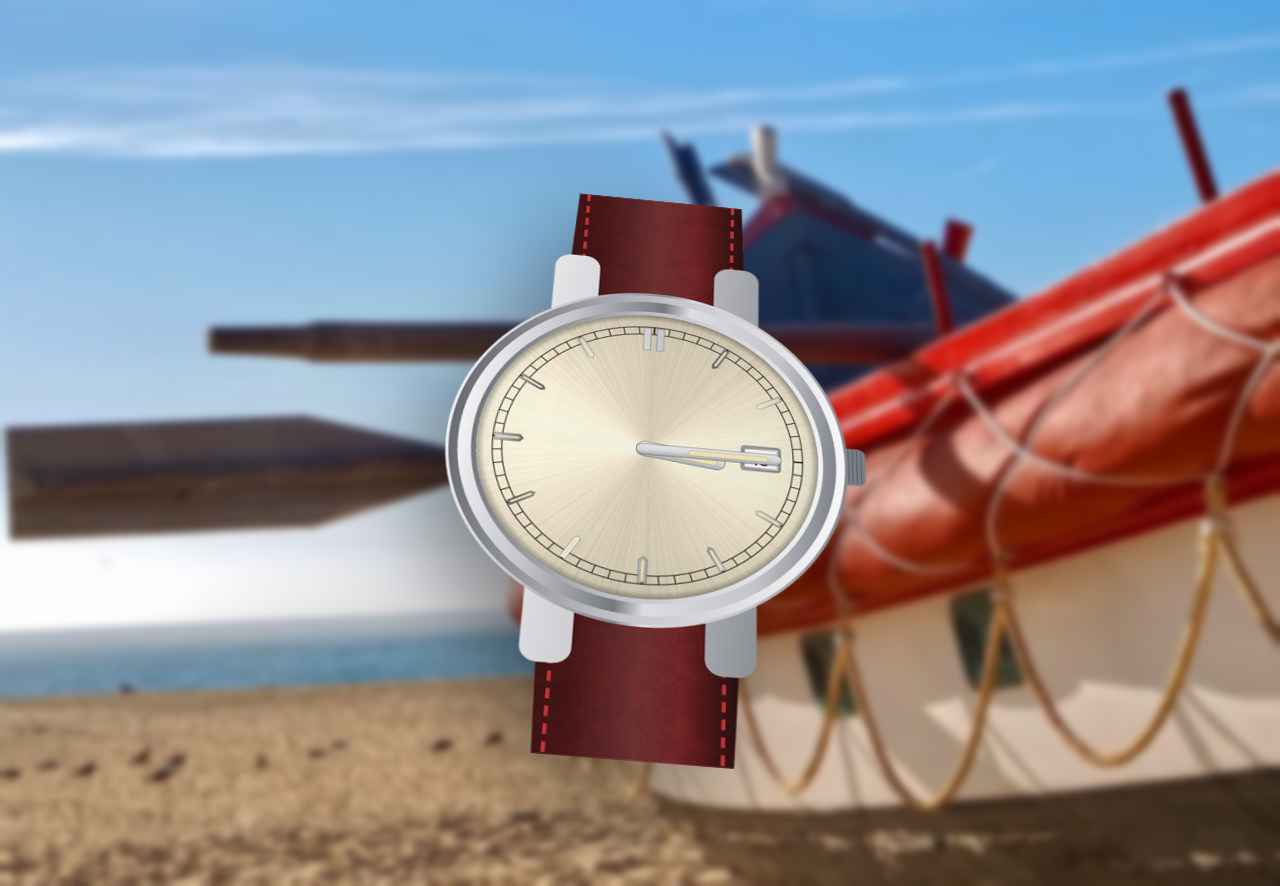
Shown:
3 h 15 min
